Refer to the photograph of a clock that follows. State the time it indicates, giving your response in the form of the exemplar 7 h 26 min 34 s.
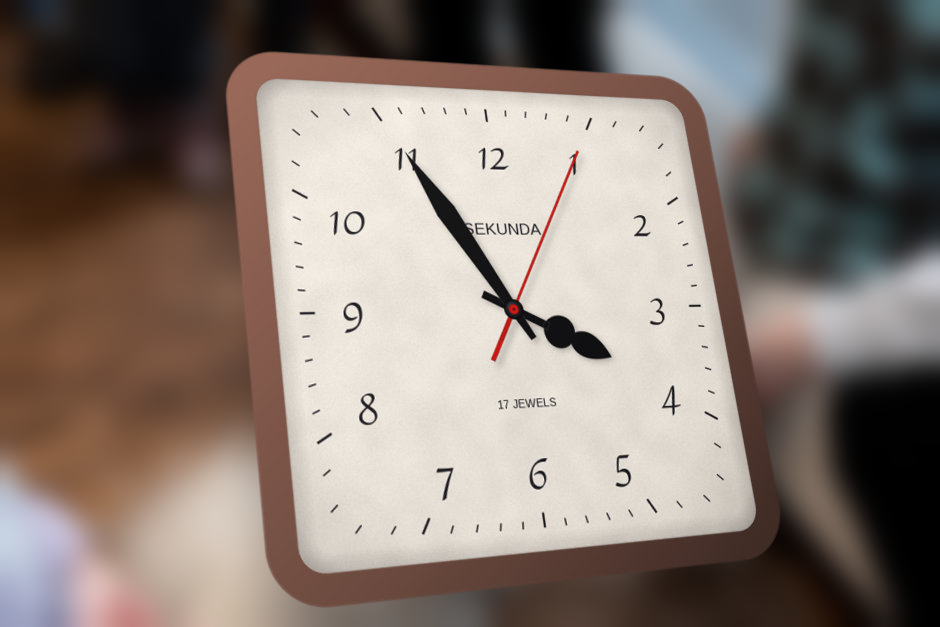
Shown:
3 h 55 min 05 s
